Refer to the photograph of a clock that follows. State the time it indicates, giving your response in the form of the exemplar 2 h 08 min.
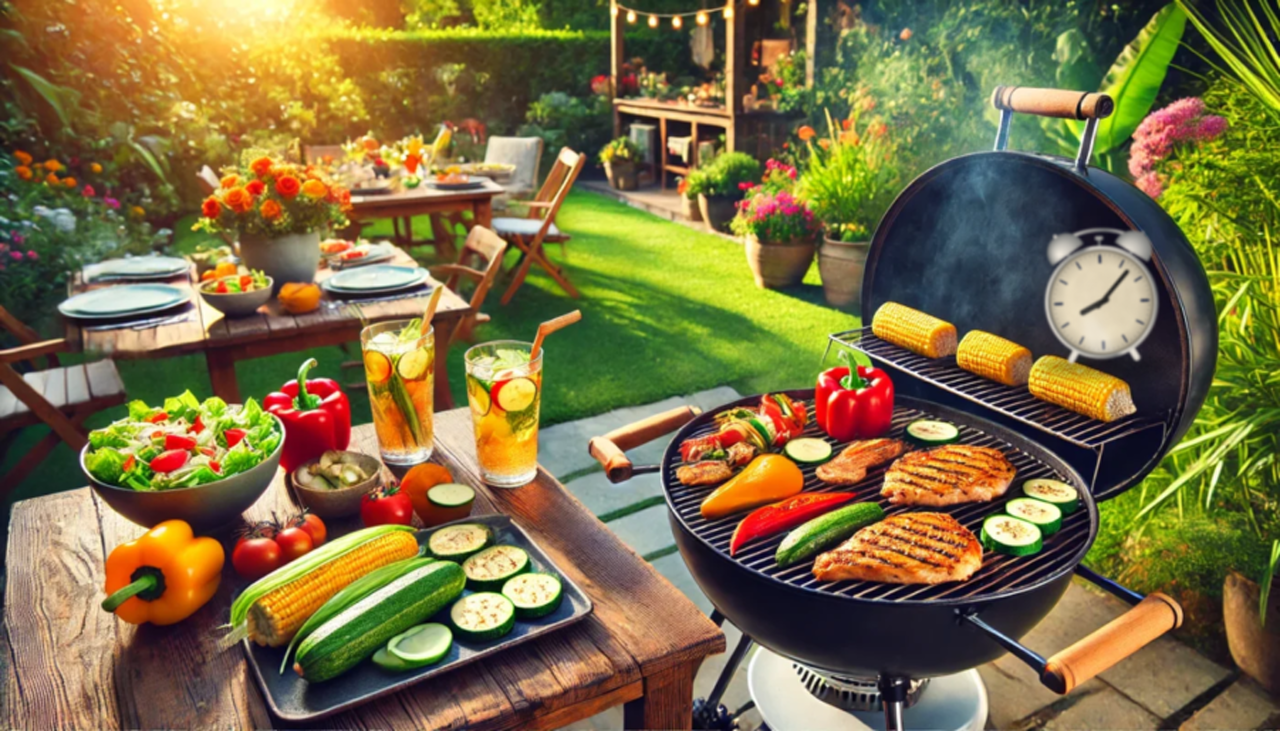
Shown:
8 h 07 min
